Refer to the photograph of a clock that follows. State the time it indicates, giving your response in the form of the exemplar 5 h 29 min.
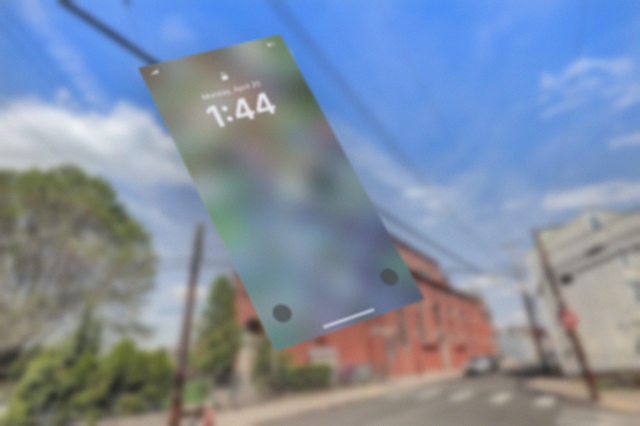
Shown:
1 h 44 min
